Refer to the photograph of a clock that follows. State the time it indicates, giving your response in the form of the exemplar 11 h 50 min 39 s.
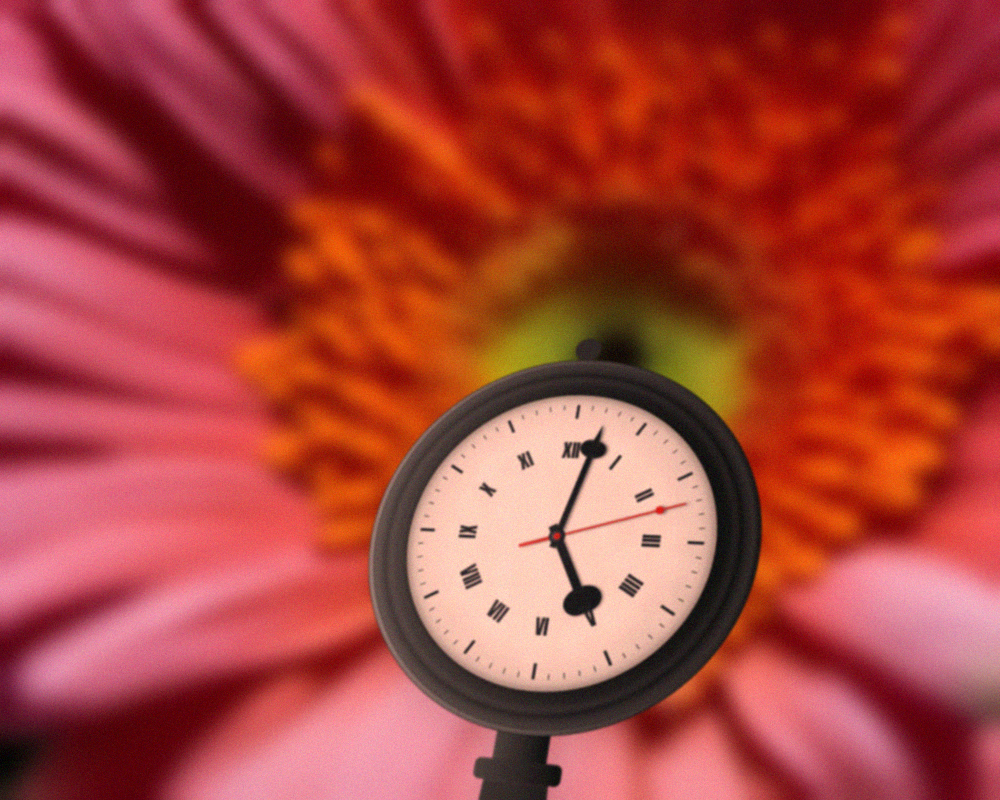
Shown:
5 h 02 min 12 s
